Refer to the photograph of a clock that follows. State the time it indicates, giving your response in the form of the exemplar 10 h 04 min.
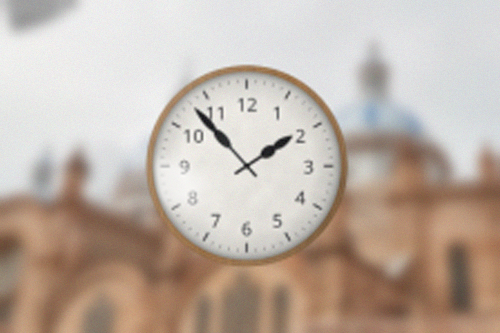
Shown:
1 h 53 min
